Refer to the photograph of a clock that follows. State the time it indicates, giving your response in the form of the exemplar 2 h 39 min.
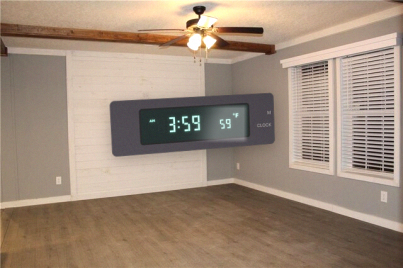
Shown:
3 h 59 min
